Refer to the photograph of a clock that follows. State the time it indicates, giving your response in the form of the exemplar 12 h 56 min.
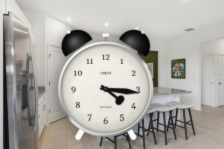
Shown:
4 h 16 min
